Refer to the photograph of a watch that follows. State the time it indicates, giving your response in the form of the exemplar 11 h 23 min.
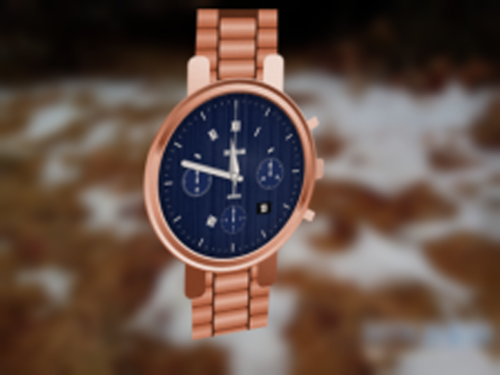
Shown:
11 h 48 min
